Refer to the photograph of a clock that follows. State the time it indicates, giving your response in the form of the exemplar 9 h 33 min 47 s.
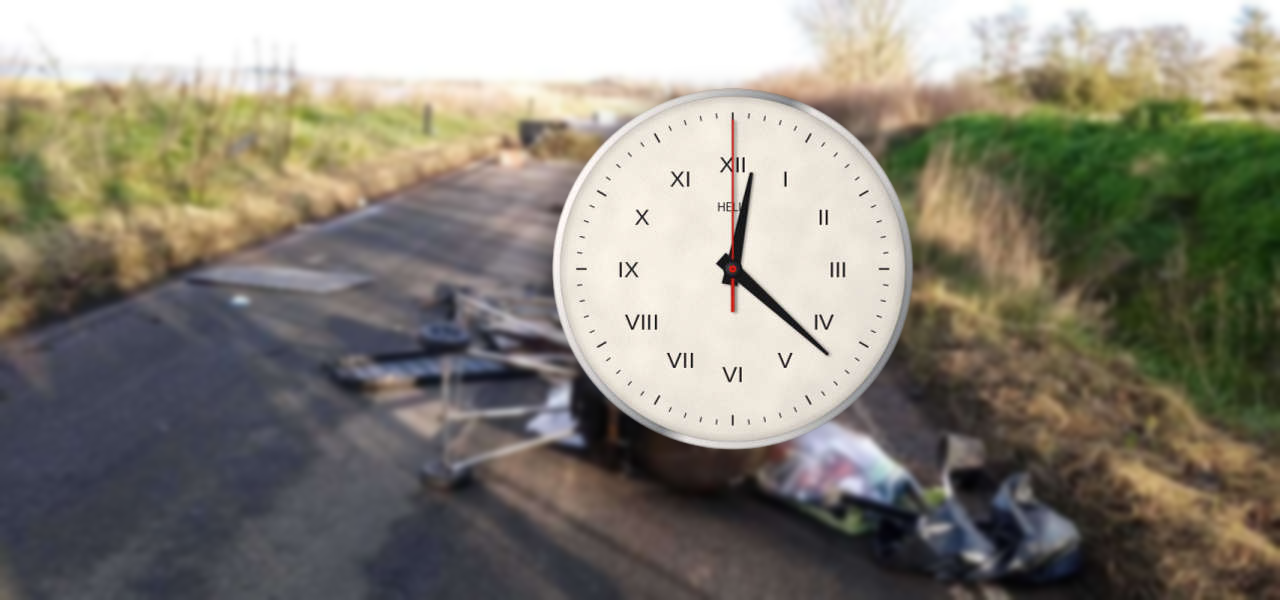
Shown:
12 h 22 min 00 s
